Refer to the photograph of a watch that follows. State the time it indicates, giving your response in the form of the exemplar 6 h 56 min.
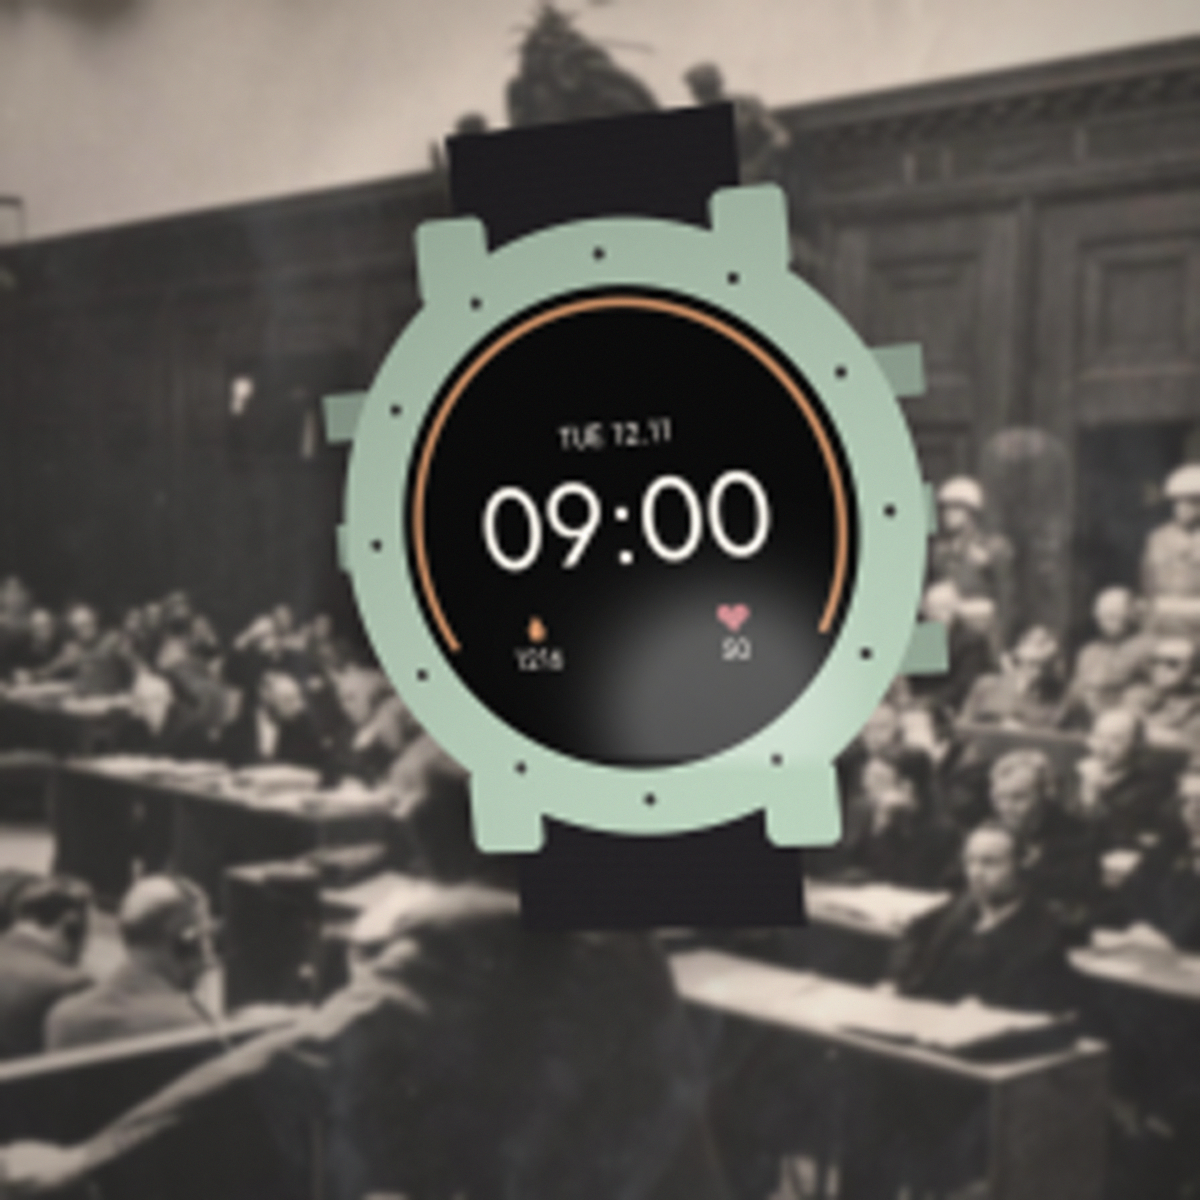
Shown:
9 h 00 min
